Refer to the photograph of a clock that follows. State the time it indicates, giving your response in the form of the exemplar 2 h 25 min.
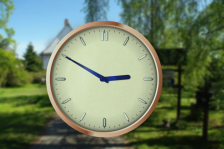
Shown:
2 h 50 min
